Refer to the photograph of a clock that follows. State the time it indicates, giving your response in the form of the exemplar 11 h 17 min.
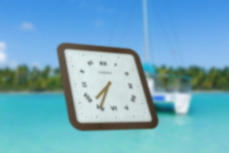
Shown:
7 h 35 min
